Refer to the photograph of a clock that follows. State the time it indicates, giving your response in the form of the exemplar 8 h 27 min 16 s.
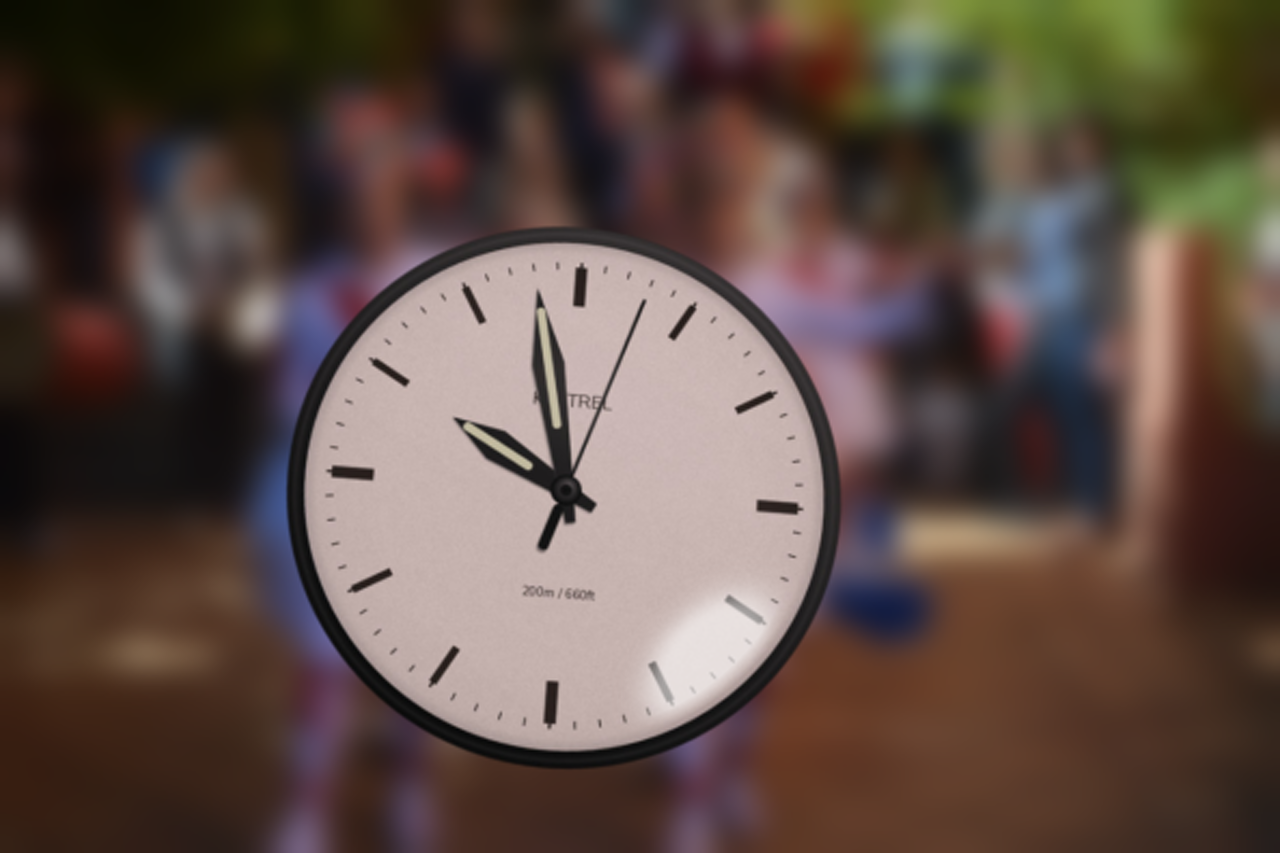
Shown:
9 h 58 min 03 s
